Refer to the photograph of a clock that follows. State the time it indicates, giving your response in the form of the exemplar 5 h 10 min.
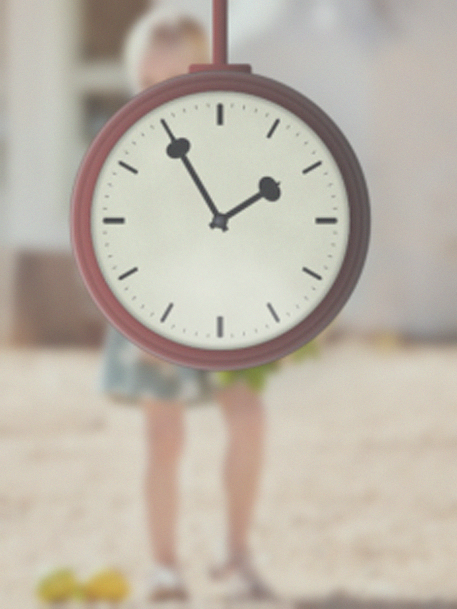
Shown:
1 h 55 min
